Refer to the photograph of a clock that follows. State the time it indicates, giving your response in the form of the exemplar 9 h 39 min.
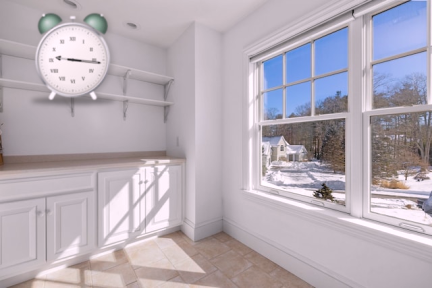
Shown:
9 h 16 min
